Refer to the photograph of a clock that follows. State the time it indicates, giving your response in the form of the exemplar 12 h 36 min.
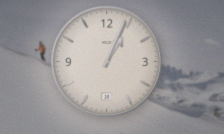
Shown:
1 h 04 min
